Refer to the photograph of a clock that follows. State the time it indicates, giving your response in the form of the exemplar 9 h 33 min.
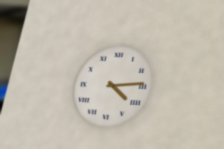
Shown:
4 h 14 min
